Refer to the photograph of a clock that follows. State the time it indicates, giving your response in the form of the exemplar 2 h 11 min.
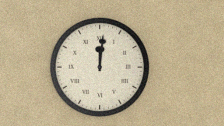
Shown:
12 h 01 min
